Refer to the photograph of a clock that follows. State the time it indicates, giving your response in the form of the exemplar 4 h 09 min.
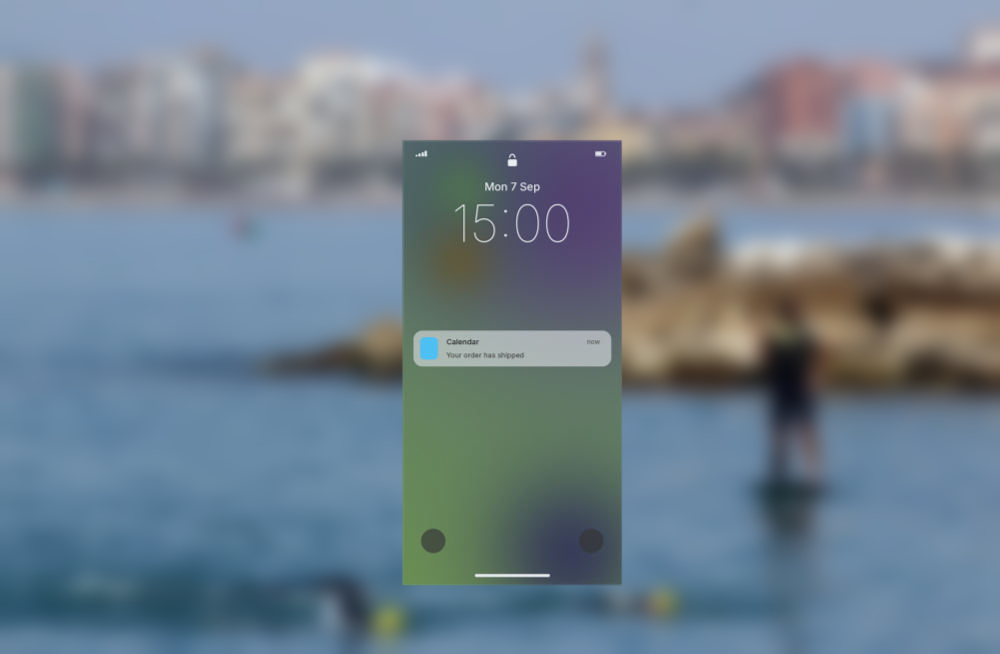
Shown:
15 h 00 min
